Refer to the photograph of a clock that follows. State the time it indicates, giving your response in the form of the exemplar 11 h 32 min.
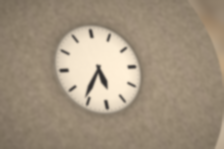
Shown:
5 h 36 min
